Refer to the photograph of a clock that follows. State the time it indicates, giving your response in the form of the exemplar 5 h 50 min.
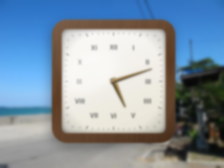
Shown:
5 h 12 min
